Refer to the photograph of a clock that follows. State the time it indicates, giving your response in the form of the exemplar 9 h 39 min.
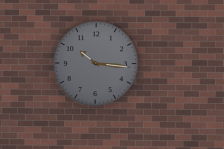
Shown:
10 h 16 min
